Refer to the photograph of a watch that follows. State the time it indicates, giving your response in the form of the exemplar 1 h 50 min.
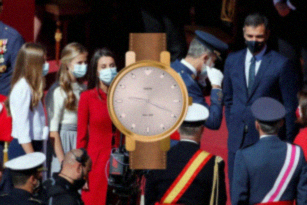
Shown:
9 h 19 min
